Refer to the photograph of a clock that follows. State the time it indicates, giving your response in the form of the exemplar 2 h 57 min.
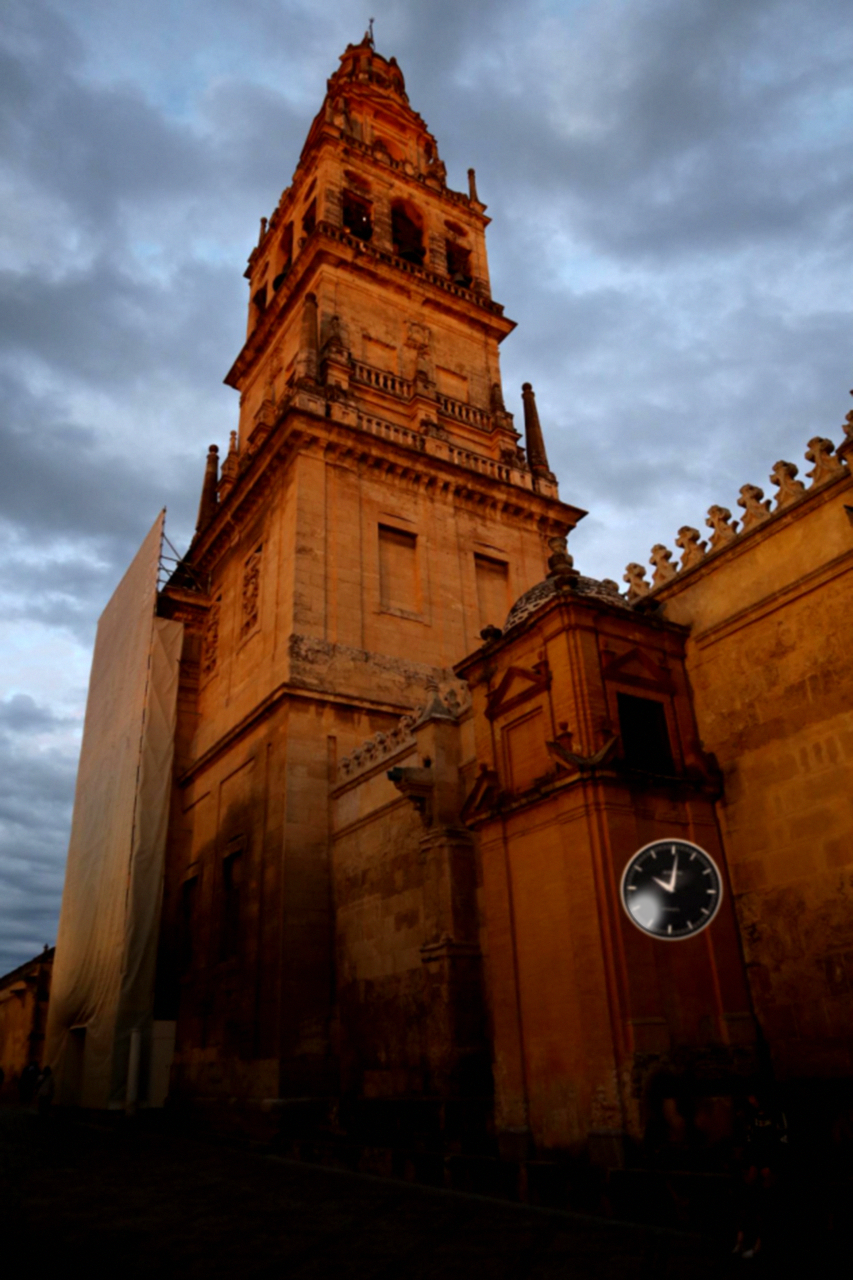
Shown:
10 h 01 min
